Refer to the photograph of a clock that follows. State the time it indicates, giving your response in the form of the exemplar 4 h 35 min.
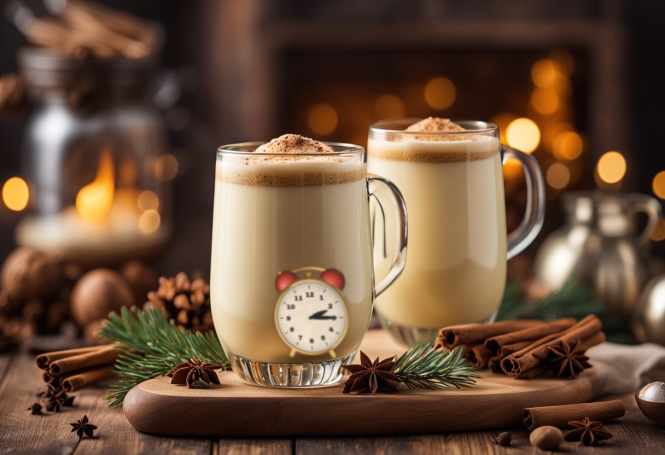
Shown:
2 h 15 min
